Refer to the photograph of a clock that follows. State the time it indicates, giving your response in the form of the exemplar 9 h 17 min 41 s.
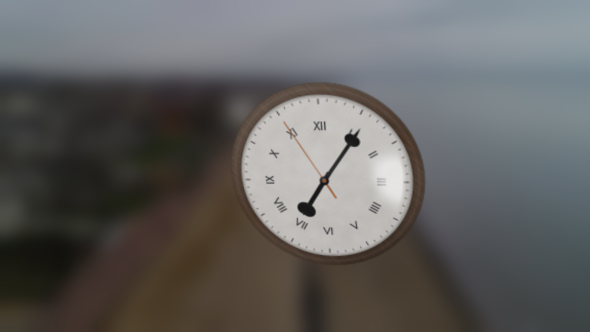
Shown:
7 h 05 min 55 s
